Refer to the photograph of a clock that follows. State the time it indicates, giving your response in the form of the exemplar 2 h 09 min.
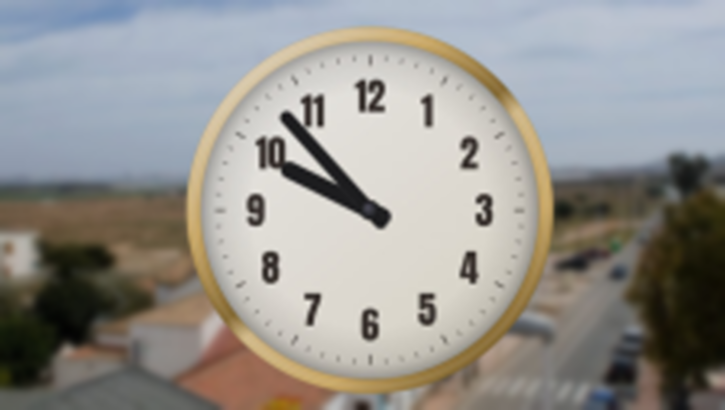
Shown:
9 h 53 min
